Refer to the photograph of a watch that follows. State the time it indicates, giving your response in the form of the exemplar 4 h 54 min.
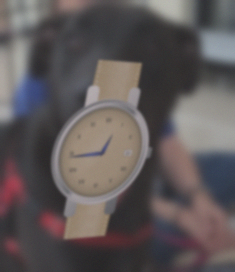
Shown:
12 h 44 min
